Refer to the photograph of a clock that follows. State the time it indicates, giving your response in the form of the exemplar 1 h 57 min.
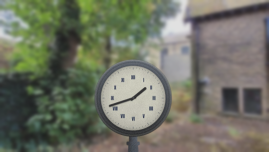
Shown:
1 h 42 min
